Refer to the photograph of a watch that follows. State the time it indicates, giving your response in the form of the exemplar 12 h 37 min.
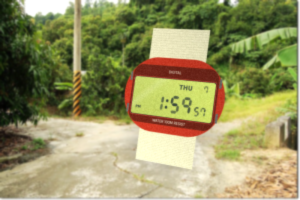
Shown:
1 h 59 min
